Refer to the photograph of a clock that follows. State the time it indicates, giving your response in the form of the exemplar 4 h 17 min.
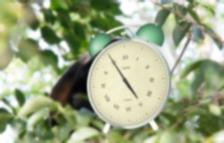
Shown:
4 h 55 min
